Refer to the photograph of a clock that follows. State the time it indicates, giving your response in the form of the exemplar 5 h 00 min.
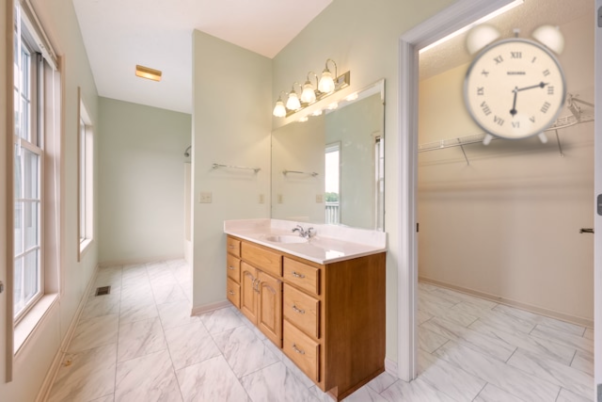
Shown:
6 h 13 min
